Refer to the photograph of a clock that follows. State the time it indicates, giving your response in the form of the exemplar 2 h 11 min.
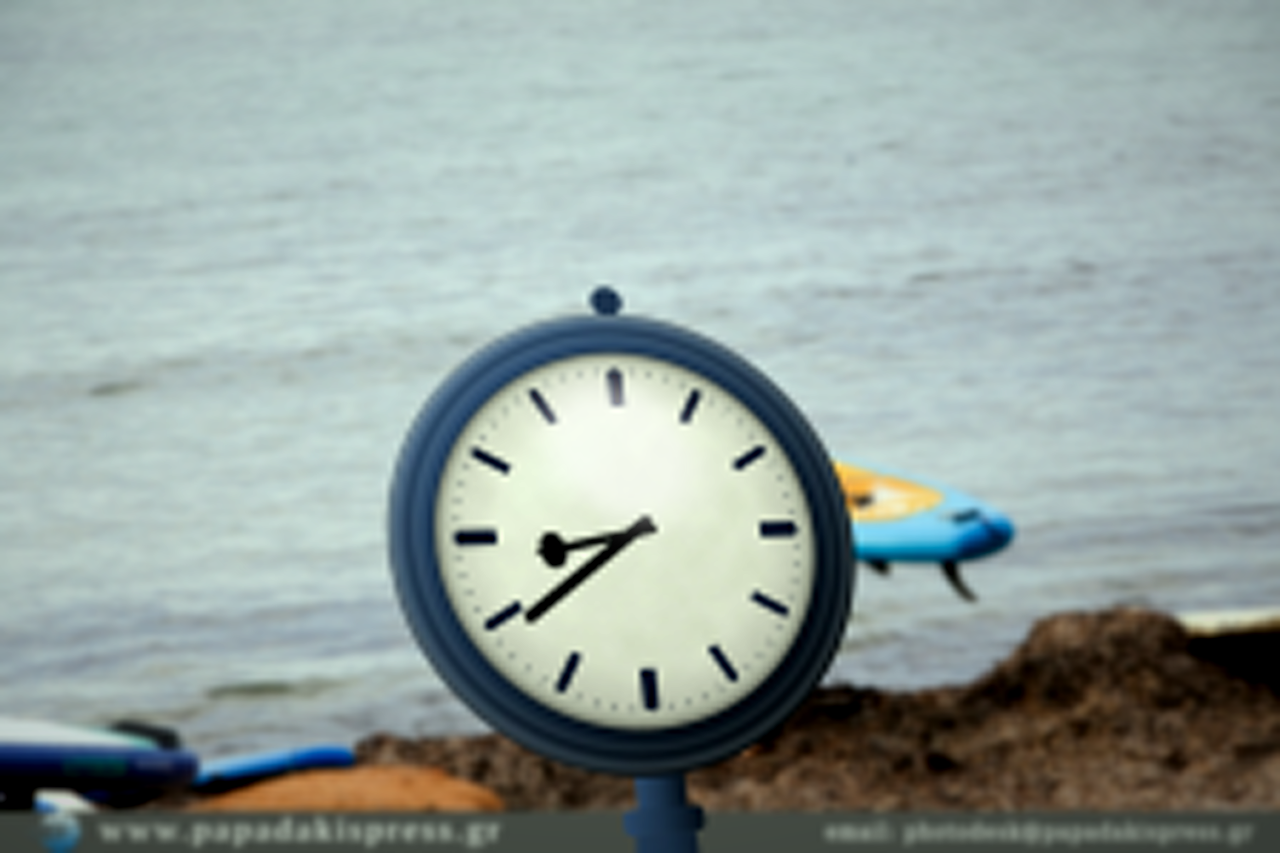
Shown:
8 h 39 min
